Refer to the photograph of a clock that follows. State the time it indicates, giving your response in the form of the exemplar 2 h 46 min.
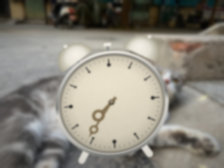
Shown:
7 h 36 min
